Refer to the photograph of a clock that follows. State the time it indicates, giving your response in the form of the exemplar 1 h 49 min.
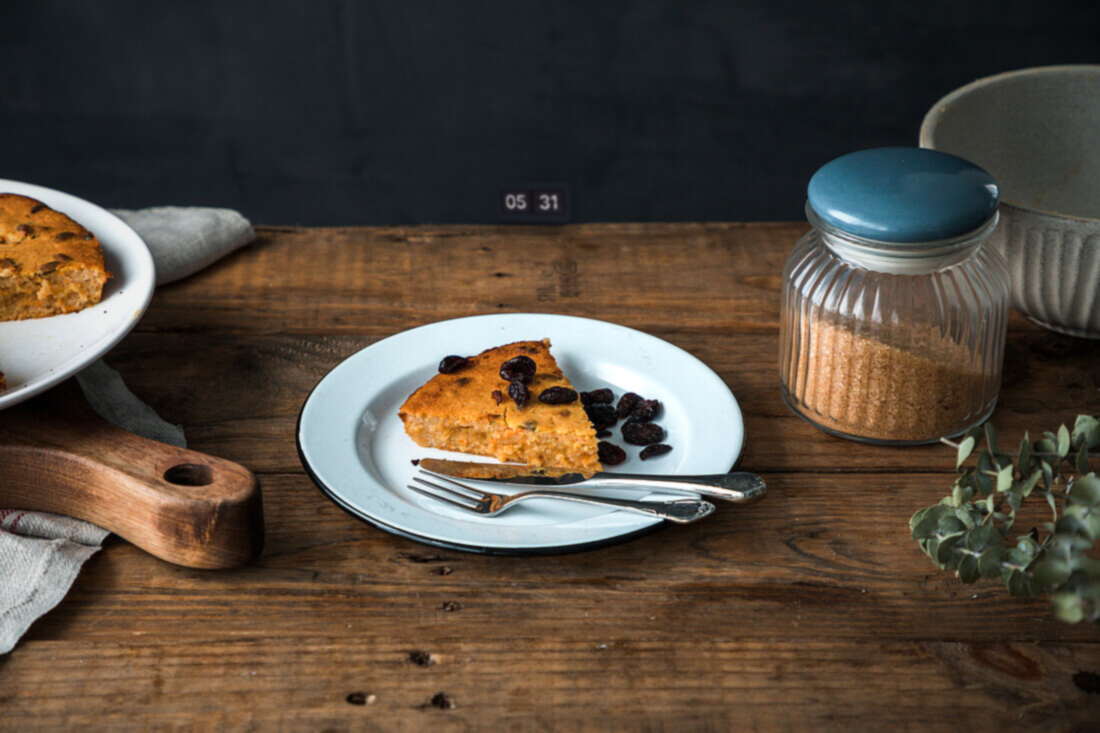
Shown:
5 h 31 min
